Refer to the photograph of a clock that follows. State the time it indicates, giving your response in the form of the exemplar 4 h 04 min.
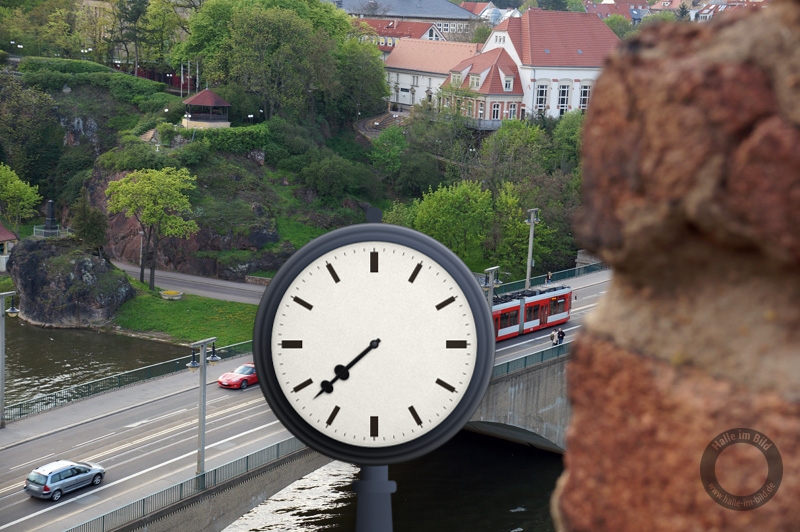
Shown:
7 h 38 min
